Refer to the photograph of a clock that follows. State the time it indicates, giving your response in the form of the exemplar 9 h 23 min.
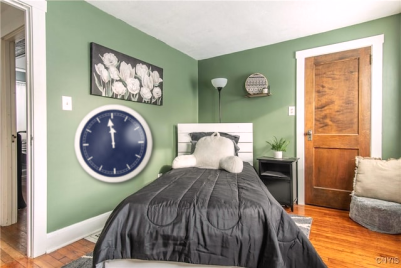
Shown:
11 h 59 min
